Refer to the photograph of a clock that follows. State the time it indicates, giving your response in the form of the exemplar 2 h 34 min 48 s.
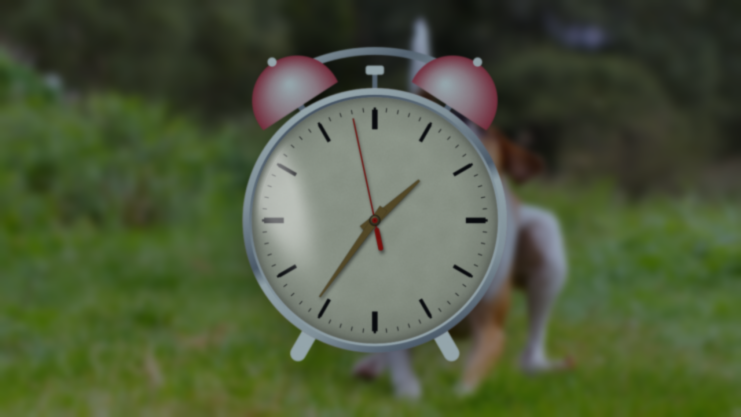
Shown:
1 h 35 min 58 s
